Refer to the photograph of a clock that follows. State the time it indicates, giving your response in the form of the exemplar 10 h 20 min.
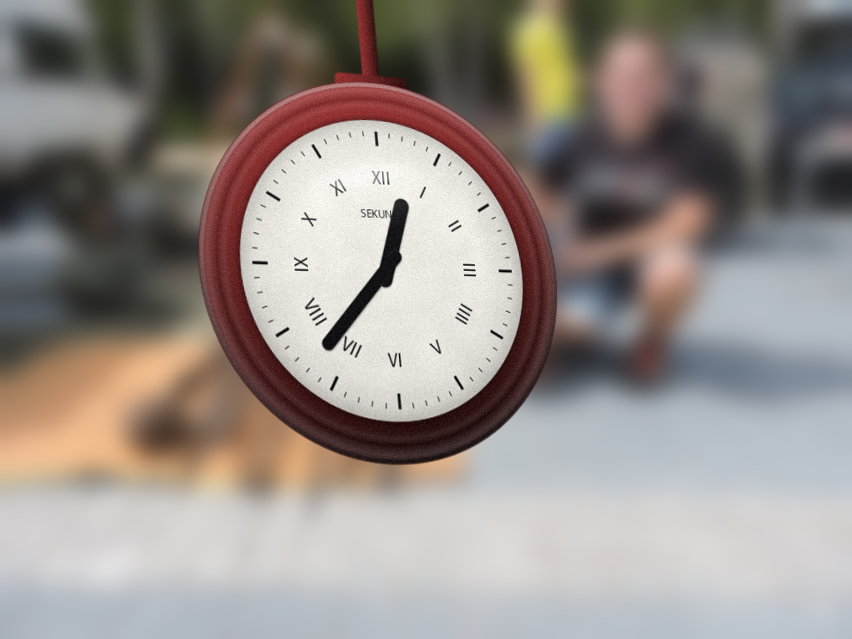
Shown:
12 h 37 min
